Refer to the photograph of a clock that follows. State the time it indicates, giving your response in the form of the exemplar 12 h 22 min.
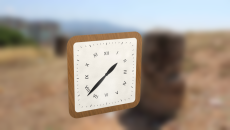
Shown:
1 h 38 min
